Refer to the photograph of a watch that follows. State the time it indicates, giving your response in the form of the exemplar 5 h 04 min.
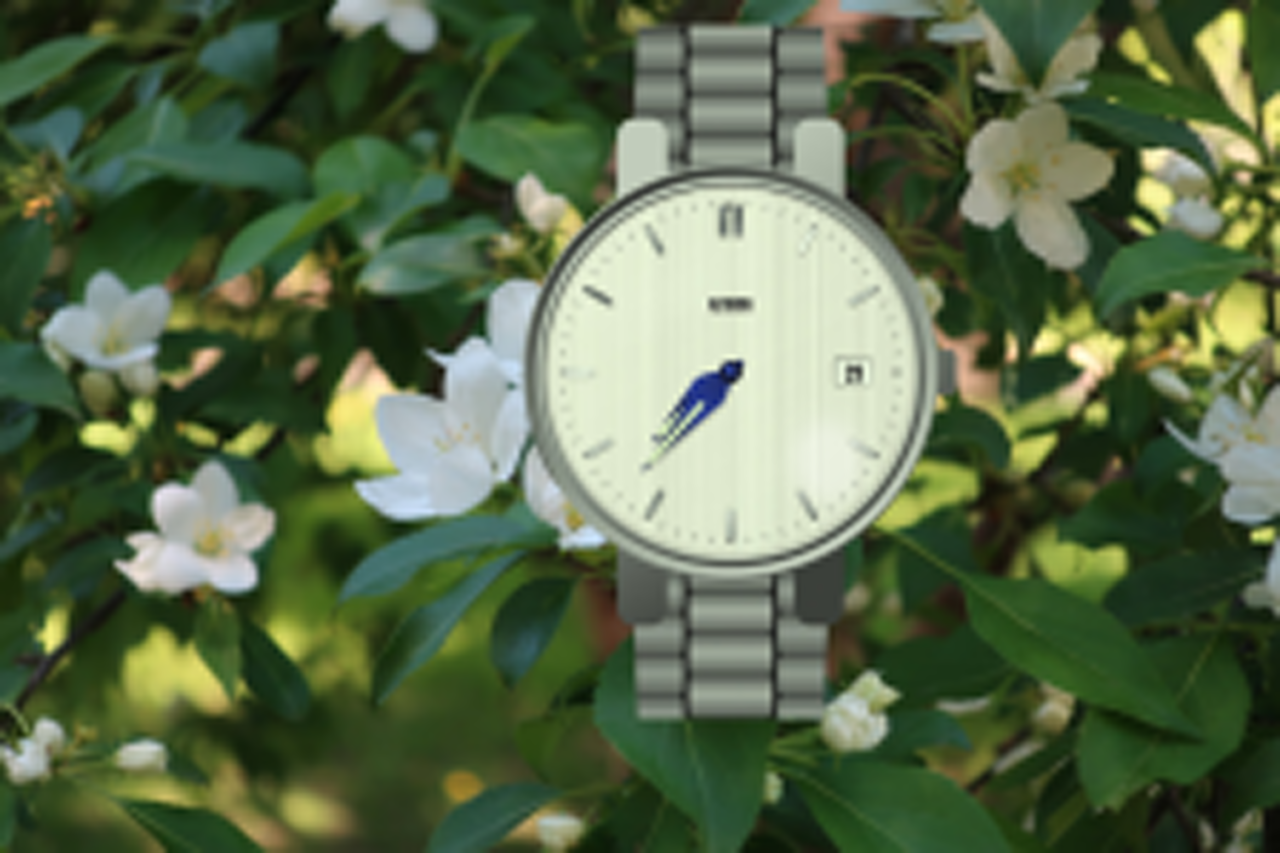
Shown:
7 h 37 min
